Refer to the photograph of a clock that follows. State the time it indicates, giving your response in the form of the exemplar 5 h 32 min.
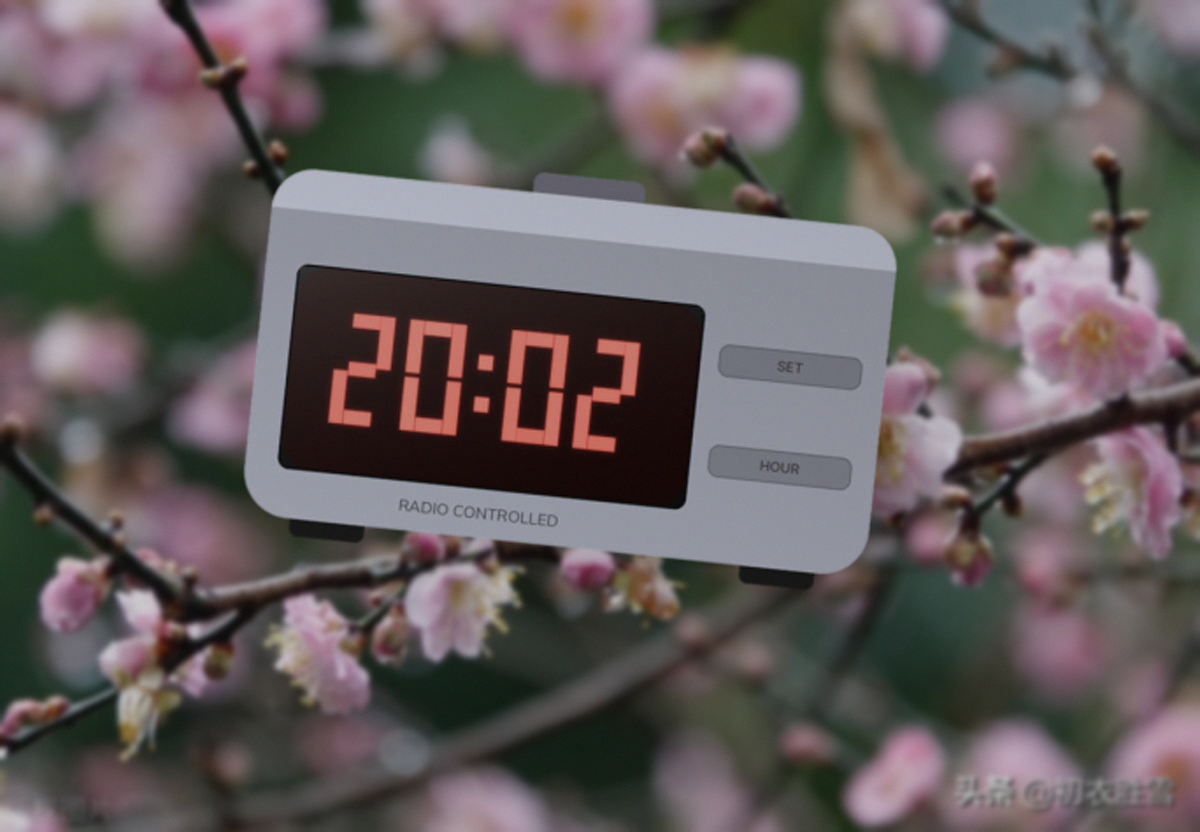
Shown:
20 h 02 min
